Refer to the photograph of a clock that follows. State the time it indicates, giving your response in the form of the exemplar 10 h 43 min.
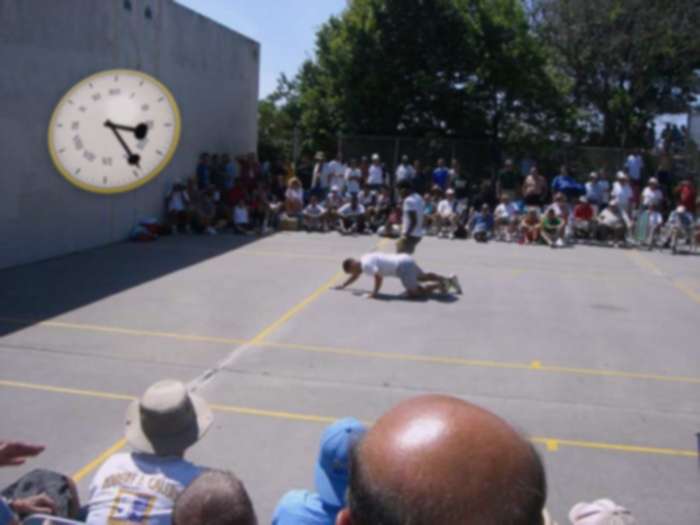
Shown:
3 h 24 min
